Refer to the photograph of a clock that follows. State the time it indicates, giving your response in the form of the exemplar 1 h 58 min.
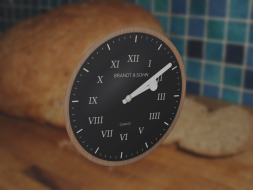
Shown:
2 h 09 min
